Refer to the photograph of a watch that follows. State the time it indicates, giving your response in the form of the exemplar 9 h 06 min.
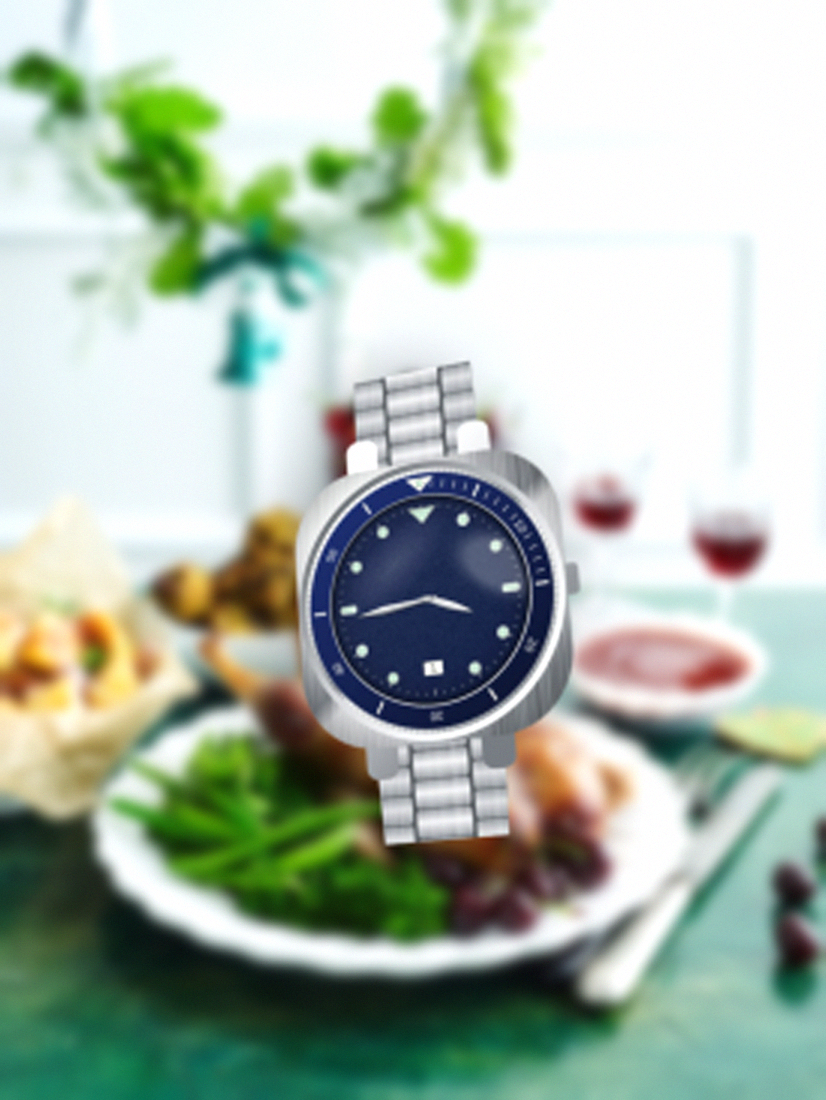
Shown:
3 h 44 min
